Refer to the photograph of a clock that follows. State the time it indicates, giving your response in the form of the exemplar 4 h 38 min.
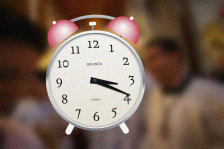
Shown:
3 h 19 min
